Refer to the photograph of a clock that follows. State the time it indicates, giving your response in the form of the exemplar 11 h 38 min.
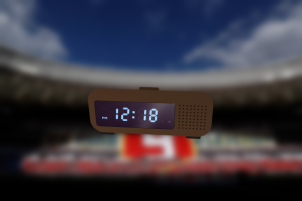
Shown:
12 h 18 min
